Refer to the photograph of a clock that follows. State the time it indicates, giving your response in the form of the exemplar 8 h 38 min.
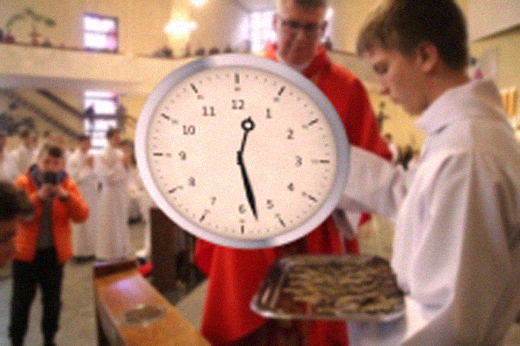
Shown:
12 h 28 min
